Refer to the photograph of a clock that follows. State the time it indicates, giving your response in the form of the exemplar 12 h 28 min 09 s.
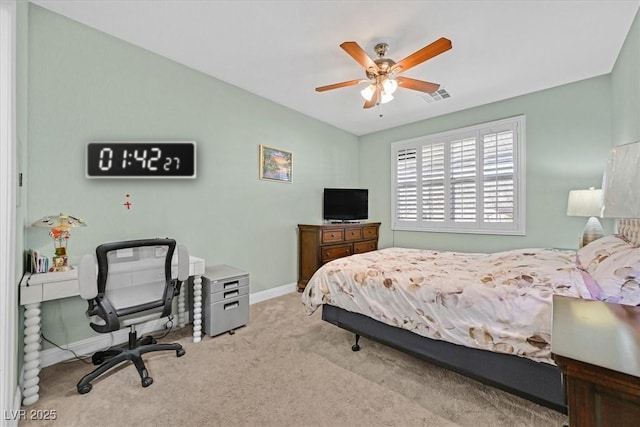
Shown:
1 h 42 min 27 s
